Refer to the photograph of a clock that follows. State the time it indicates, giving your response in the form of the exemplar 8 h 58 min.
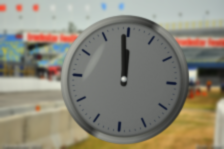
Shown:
11 h 59 min
